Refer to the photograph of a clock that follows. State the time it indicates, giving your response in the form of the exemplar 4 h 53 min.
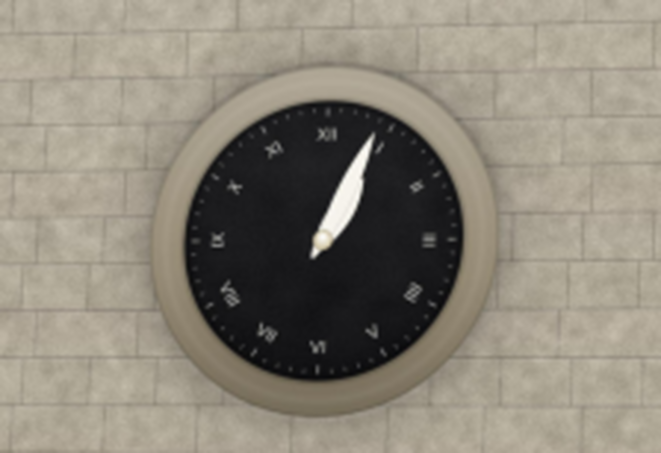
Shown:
1 h 04 min
